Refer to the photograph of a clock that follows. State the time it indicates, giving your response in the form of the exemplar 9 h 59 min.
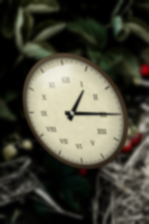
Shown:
1 h 15 min
